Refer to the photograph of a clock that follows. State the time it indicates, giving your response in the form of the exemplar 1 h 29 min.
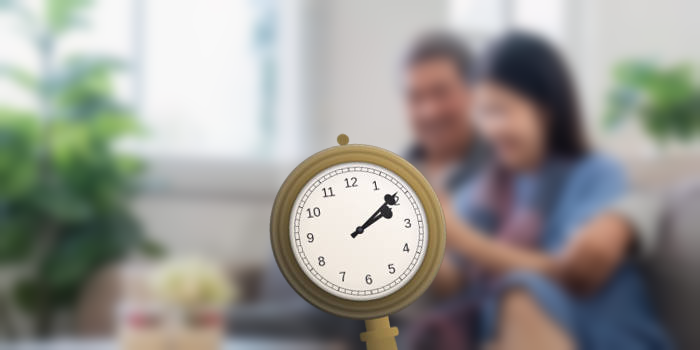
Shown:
2 h 09 min
